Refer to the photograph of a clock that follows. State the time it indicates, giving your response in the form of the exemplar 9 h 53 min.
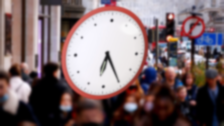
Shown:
6 h 25 min
